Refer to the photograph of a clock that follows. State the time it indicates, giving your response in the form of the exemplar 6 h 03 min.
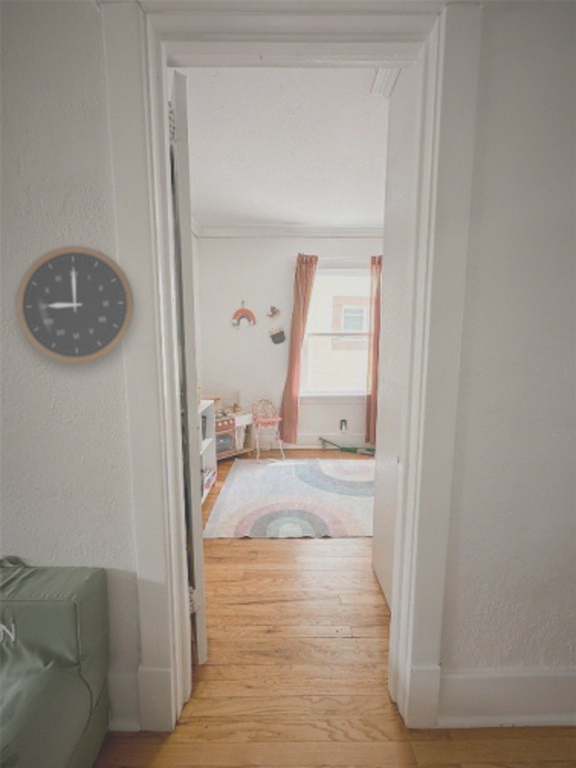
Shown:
9 h 00 min
